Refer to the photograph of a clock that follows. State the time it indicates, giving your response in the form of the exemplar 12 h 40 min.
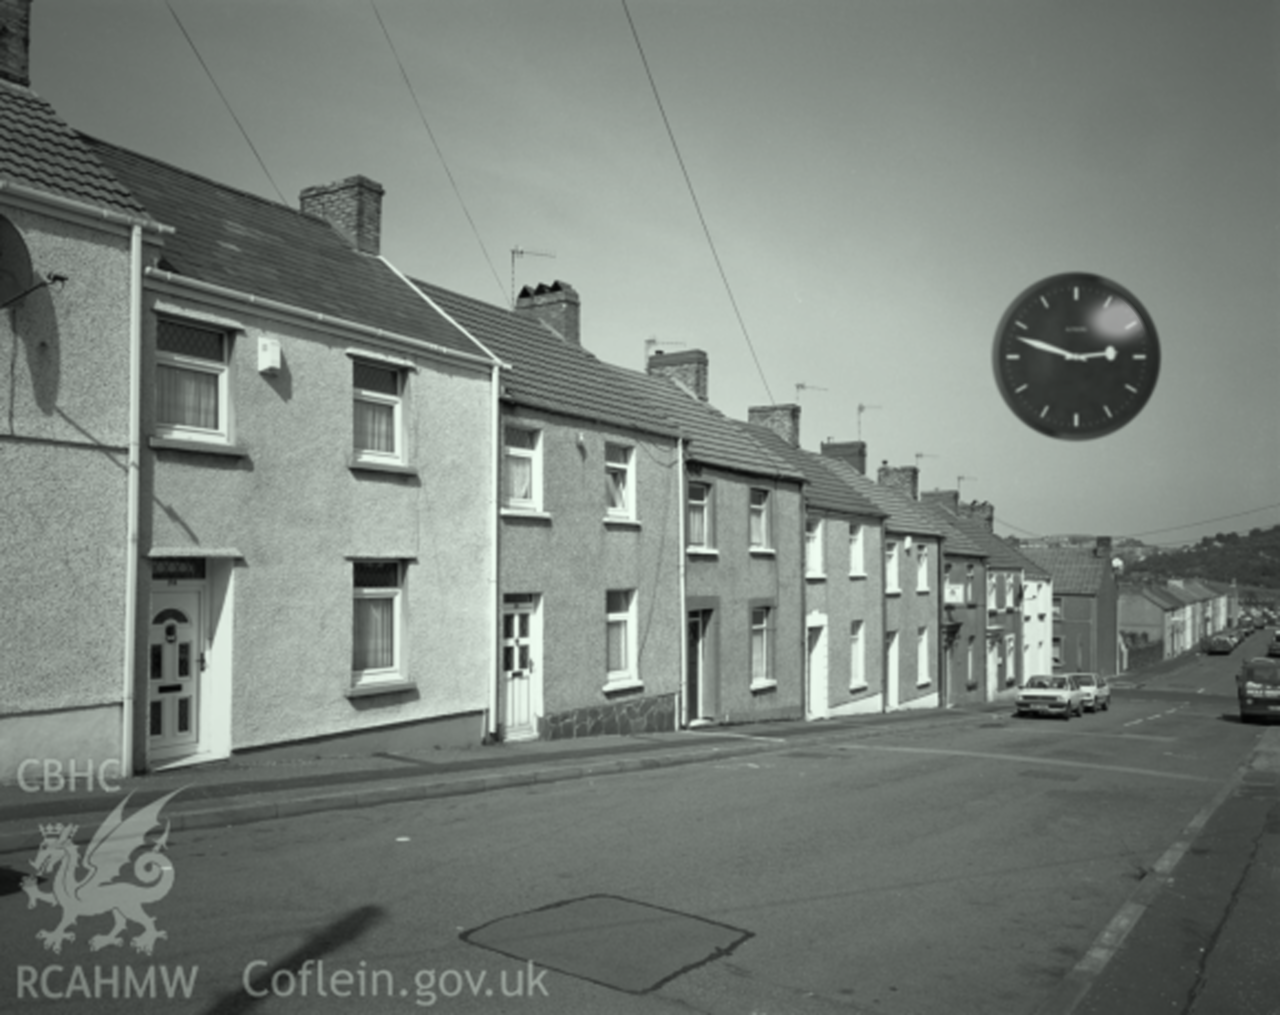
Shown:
2 h 48 min
